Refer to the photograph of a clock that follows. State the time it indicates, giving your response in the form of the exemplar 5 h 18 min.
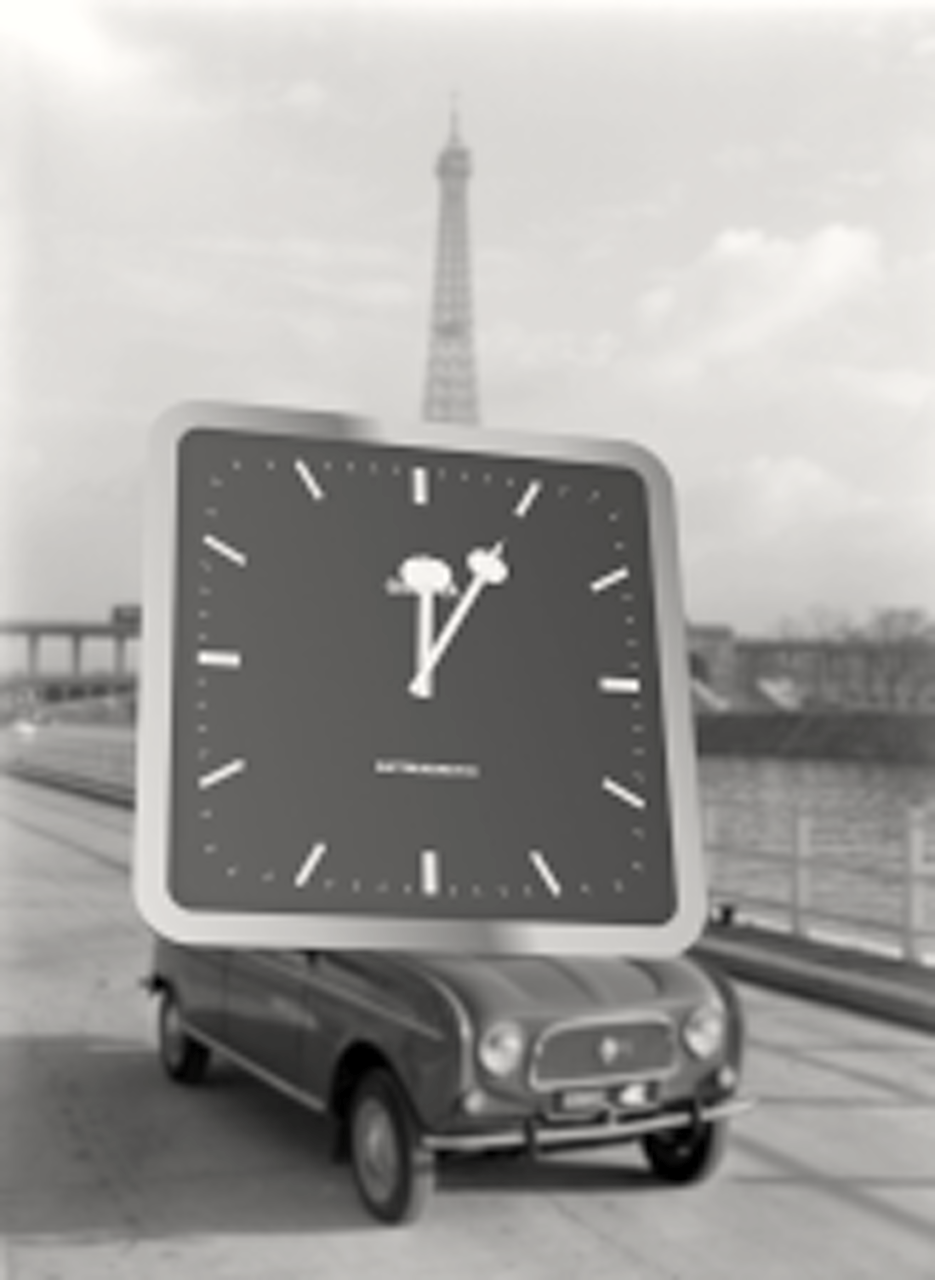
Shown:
12 h 05 min
